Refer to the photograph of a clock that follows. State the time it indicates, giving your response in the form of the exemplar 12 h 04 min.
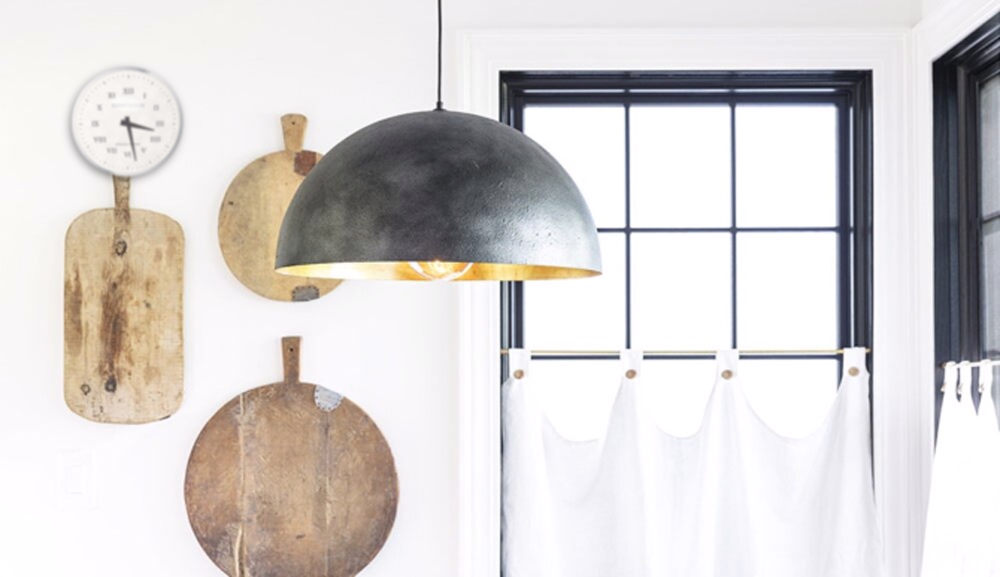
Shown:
3 h 28 min
